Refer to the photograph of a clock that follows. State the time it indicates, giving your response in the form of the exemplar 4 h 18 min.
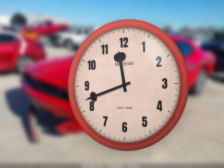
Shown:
11 h 42 min
